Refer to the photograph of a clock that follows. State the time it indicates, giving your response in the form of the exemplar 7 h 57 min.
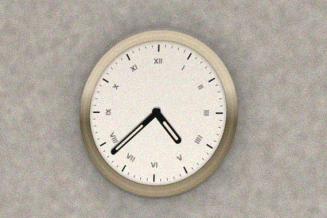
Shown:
4 h 38 min
